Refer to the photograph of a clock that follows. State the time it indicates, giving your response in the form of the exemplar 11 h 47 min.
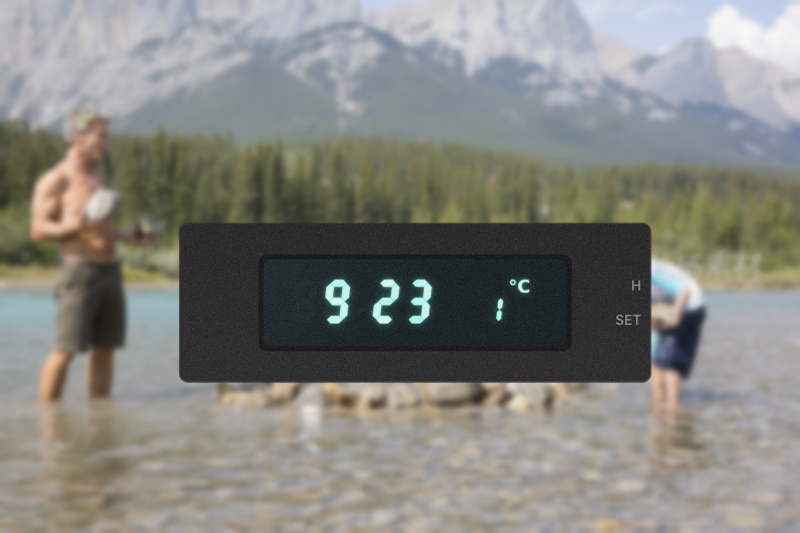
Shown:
9 h 23 min
